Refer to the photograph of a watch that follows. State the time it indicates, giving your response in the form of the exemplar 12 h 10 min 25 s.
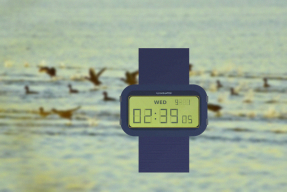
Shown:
2 h 39 min 05 s
